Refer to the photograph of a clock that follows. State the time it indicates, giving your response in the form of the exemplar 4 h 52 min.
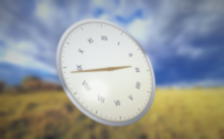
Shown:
2 h 44 min
